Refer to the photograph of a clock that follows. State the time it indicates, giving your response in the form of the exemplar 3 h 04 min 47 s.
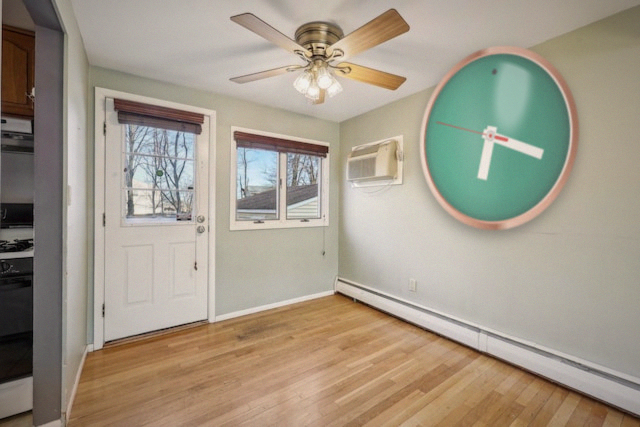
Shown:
6 h 17 min 47 s
